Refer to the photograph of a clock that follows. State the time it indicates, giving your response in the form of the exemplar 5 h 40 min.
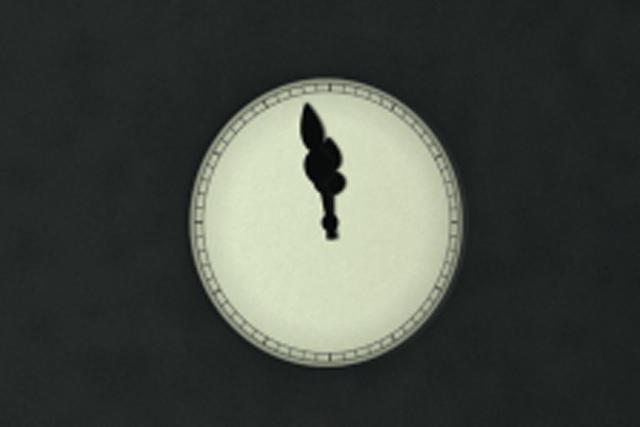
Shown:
11 h 58 min
